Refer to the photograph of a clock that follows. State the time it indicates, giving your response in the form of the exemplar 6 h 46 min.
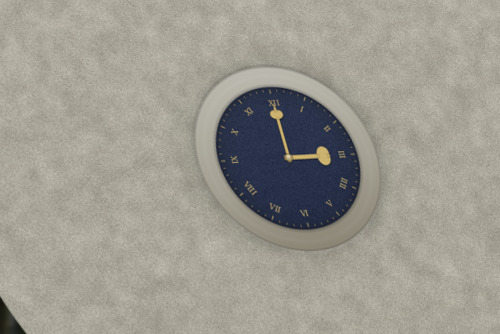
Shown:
3 h 00 min
